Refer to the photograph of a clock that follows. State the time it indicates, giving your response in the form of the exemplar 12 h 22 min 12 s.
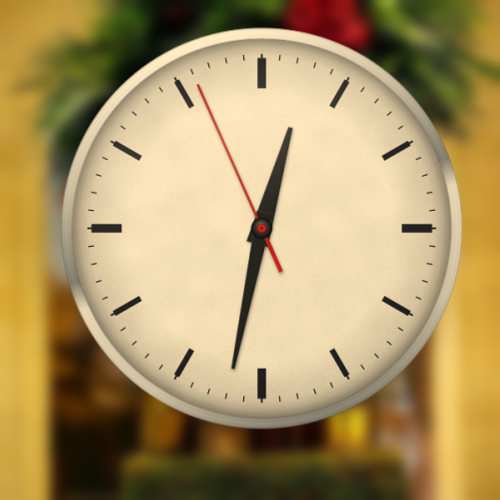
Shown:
12 h 31 min 56 s
